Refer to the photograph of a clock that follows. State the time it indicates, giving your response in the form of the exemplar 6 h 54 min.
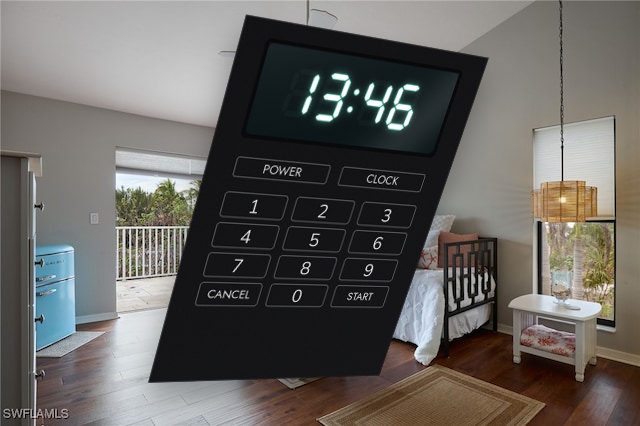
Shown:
13 h 46 min
